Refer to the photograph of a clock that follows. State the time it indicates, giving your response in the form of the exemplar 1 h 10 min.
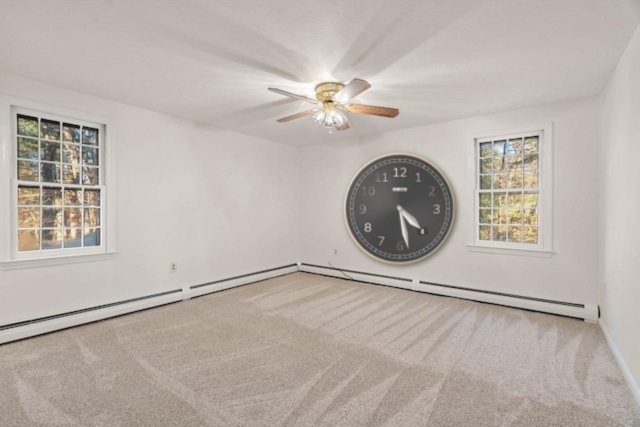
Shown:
4 h 28 min
